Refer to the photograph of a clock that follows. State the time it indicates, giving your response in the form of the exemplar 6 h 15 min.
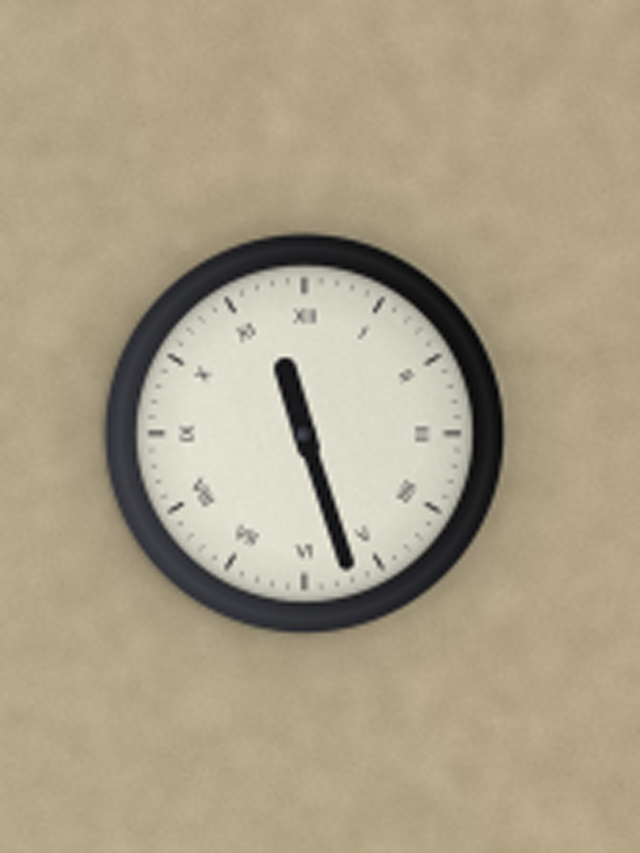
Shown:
11 h 27 min
